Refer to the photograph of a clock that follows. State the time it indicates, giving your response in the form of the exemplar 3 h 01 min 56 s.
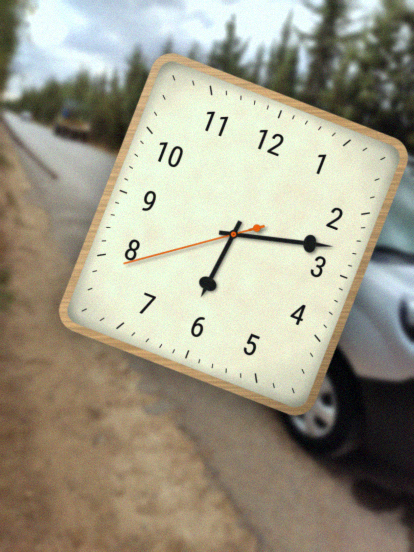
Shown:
6 h 12 min 39 s
